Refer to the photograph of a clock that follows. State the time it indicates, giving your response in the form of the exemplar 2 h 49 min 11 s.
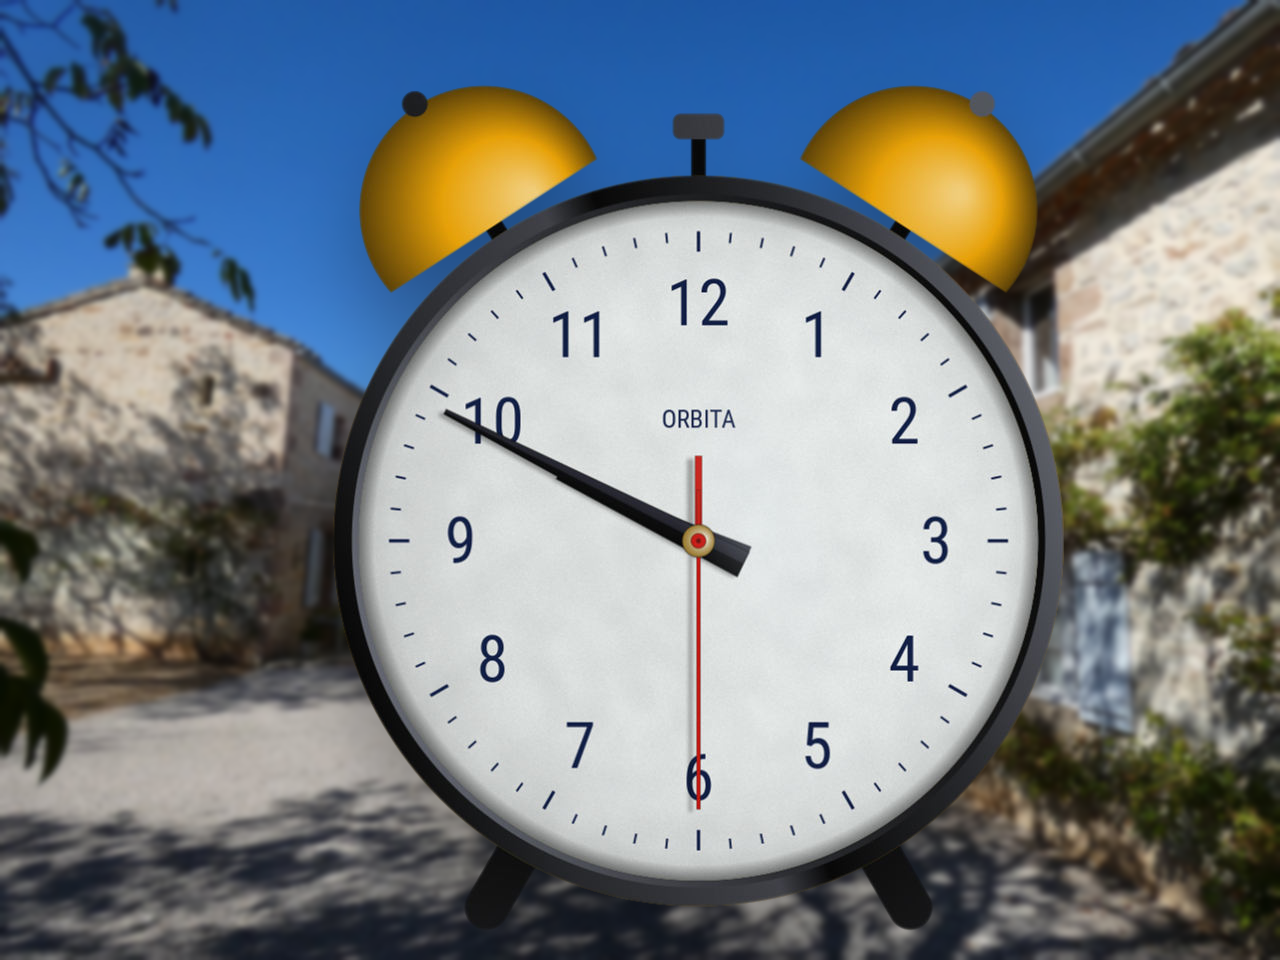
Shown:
9 h 49 min 30 s
